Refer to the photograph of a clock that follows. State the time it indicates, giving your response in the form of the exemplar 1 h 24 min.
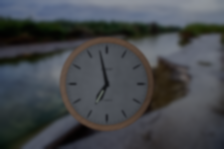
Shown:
6 h 58 min
